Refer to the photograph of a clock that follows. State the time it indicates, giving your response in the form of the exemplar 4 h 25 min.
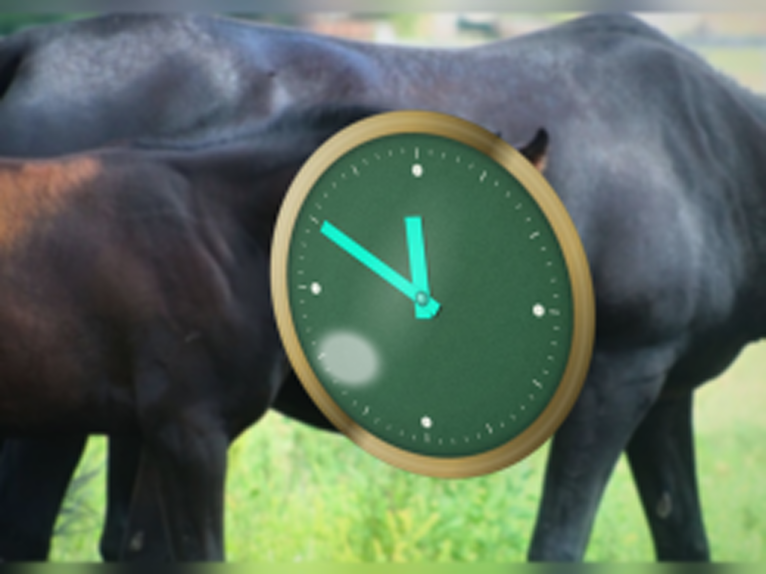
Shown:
11 h 50 min
